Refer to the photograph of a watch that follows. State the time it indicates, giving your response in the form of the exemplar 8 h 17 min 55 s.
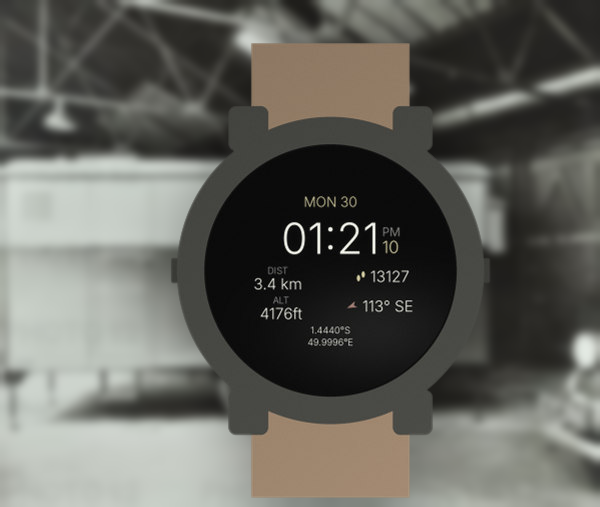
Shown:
1 h 21 min 10 s
